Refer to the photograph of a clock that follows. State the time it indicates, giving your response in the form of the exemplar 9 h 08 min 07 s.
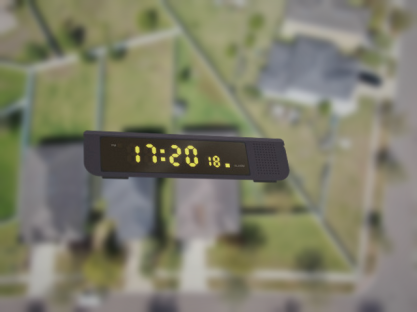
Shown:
17 h 20 min 18 s
